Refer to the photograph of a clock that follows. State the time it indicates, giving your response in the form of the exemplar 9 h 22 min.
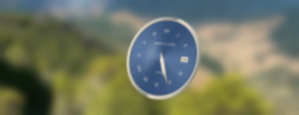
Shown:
5 h 26 min
